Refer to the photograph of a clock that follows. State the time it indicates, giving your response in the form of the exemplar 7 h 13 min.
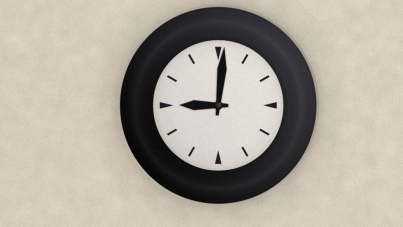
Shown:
9 h 01 min
